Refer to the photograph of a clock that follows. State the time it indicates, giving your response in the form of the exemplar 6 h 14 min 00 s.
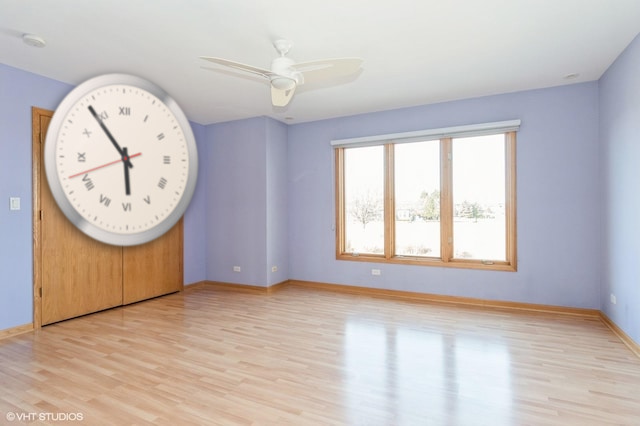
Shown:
5 h 53 min 42 s
